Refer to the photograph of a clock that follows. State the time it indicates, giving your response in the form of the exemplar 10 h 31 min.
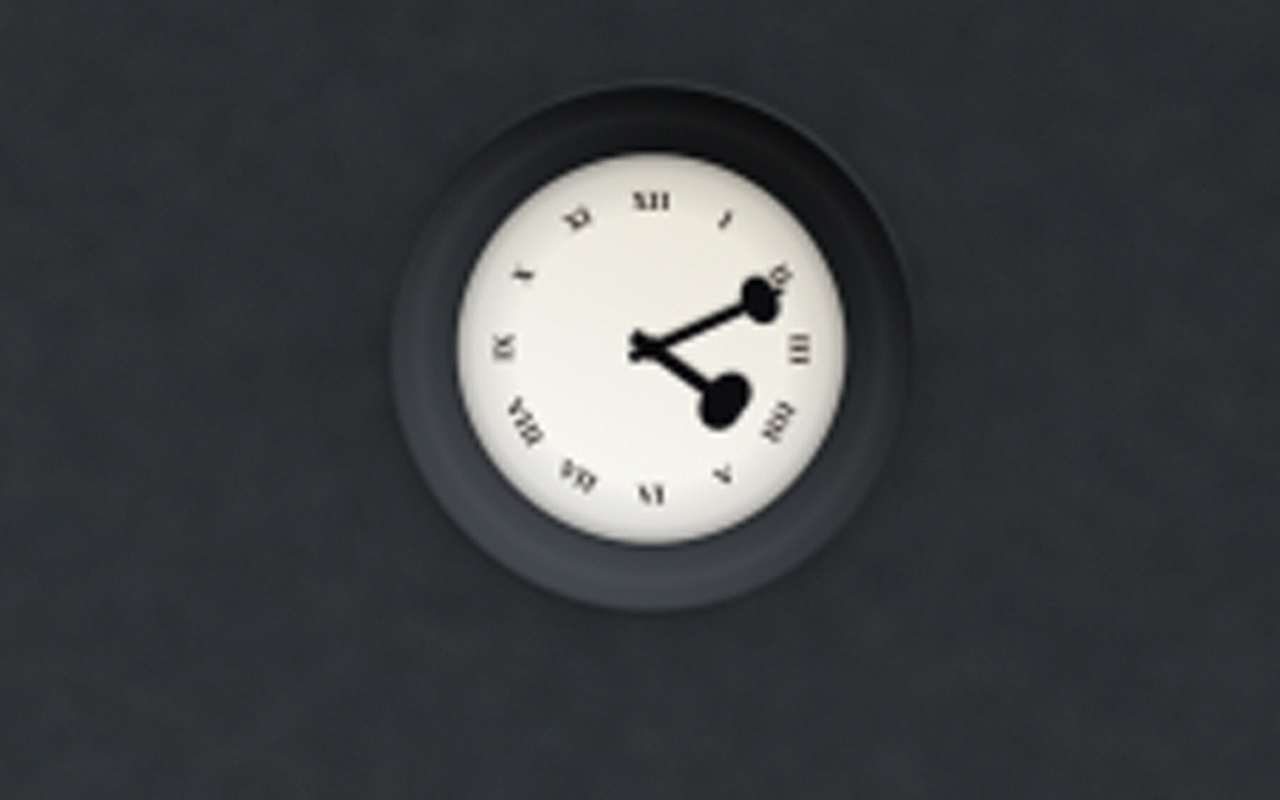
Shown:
4 h 11 min
